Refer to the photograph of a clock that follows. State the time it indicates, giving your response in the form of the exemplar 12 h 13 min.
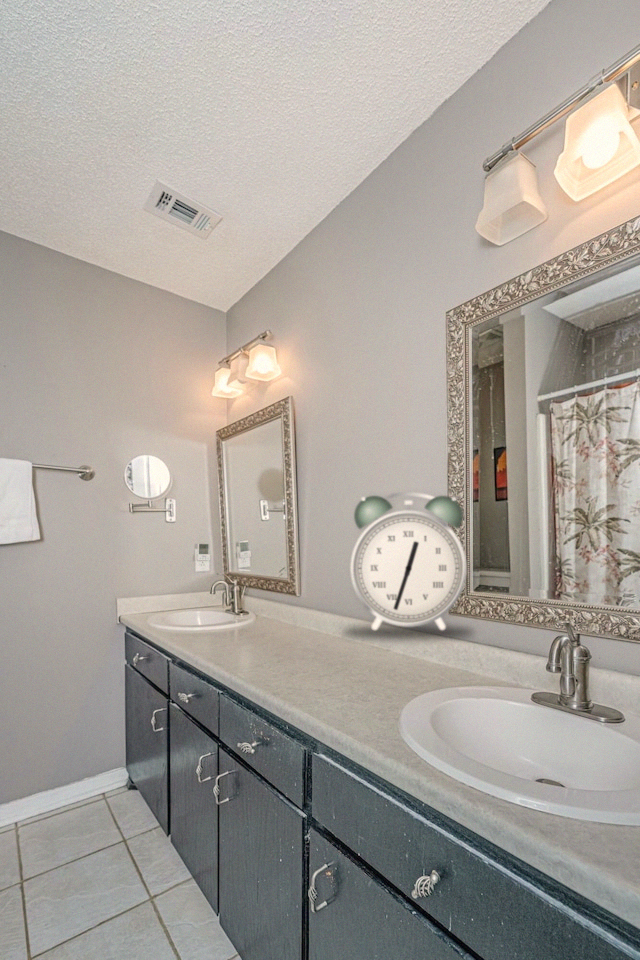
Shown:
12 h 33 min
